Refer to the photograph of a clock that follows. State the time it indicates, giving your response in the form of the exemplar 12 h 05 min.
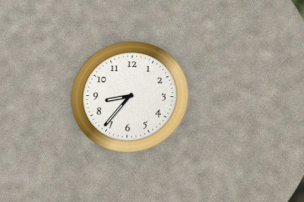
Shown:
8 h 36 min
